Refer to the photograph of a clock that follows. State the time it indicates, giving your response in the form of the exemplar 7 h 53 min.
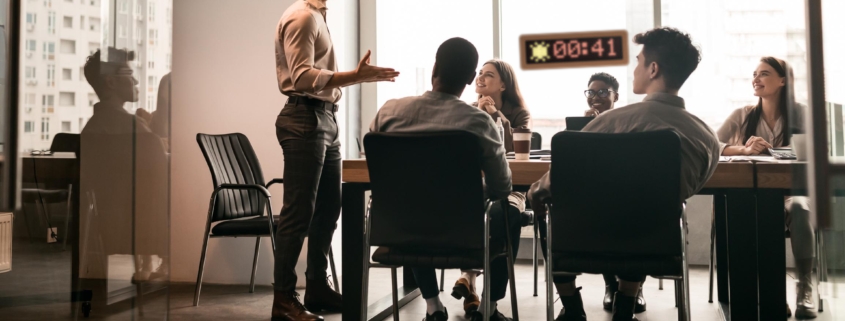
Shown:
0 h 41 min
